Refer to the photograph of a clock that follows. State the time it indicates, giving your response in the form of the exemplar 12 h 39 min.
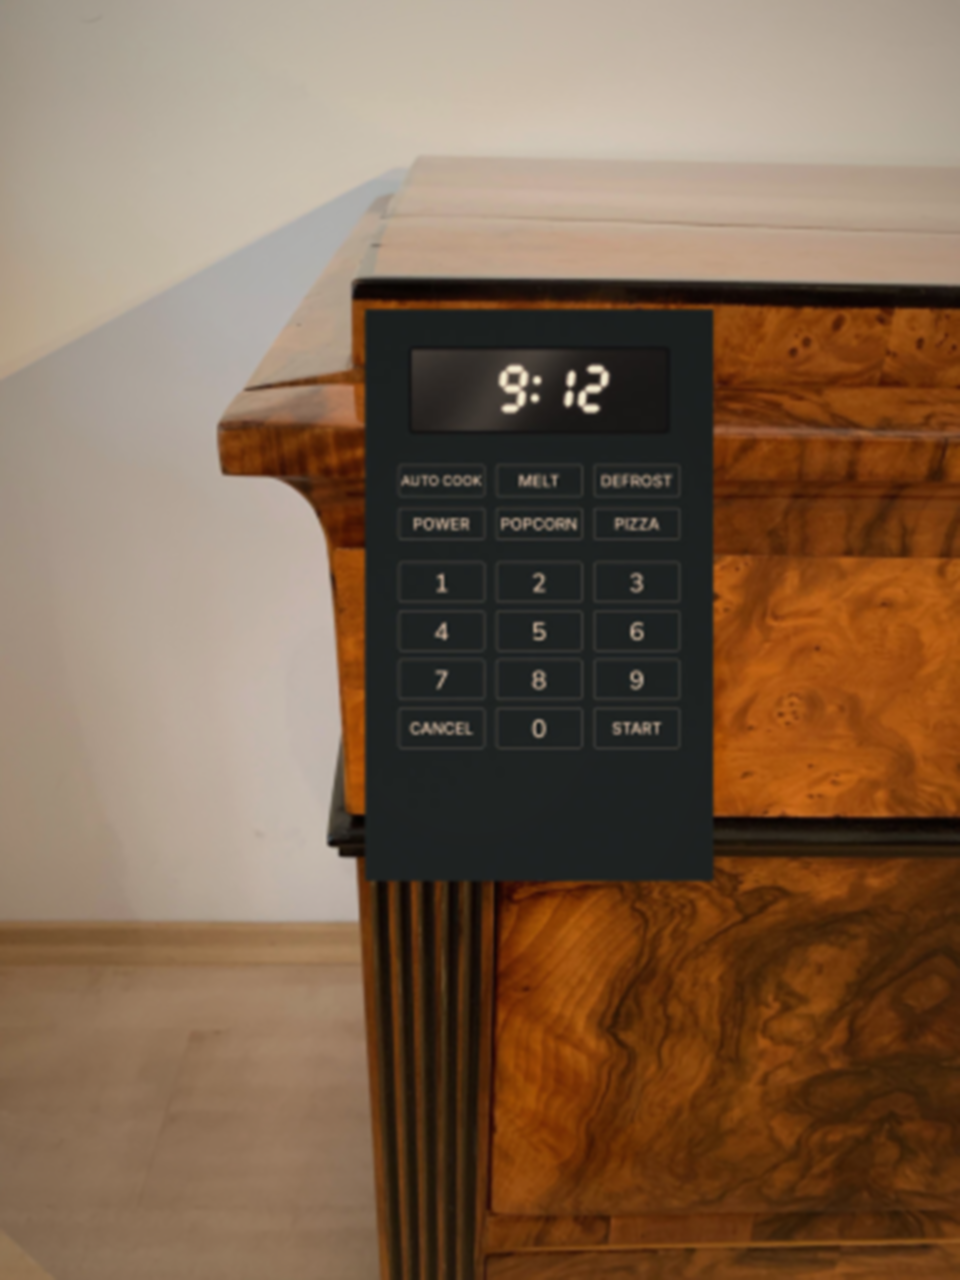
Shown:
9 h 12 min
